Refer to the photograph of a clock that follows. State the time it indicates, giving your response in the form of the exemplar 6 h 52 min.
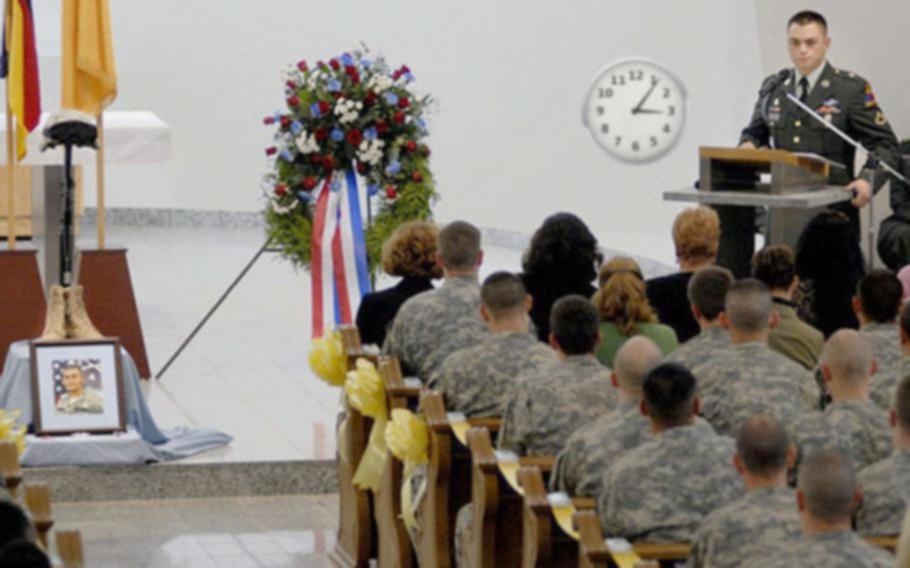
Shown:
3 h 06 min
